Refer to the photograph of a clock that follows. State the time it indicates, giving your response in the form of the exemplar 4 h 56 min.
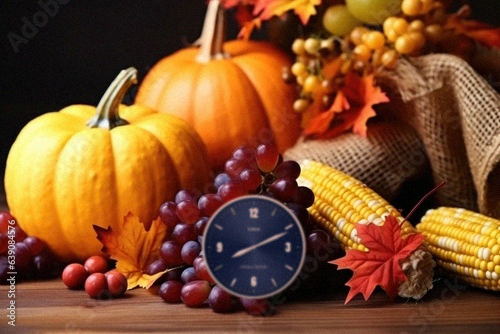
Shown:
8 h 11 min
